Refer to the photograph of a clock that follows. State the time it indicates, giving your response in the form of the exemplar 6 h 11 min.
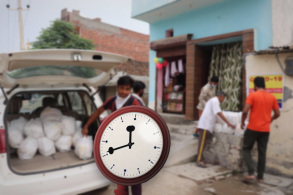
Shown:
11 h 41 min
